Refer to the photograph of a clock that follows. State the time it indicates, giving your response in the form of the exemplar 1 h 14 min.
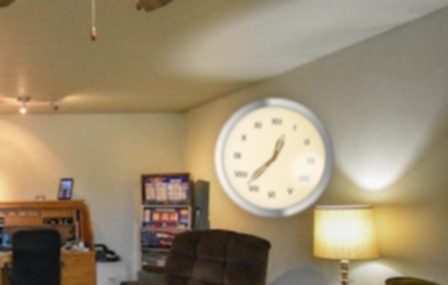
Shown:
12 h 37 min
